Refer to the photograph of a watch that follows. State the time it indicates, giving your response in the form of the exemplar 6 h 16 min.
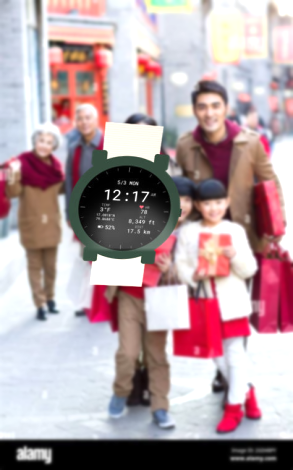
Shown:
12 h 17 min
